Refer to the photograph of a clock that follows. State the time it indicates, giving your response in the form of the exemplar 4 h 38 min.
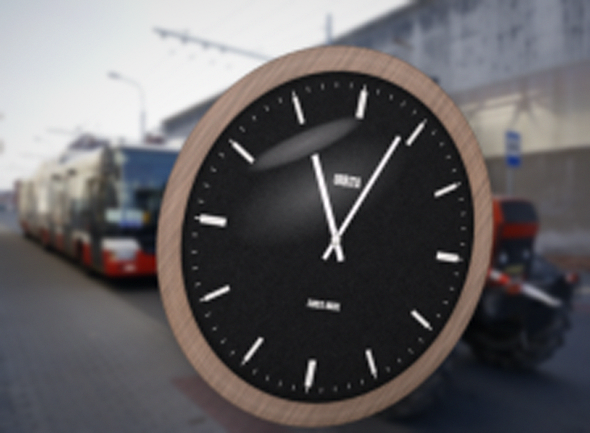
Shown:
11 h 04 min
